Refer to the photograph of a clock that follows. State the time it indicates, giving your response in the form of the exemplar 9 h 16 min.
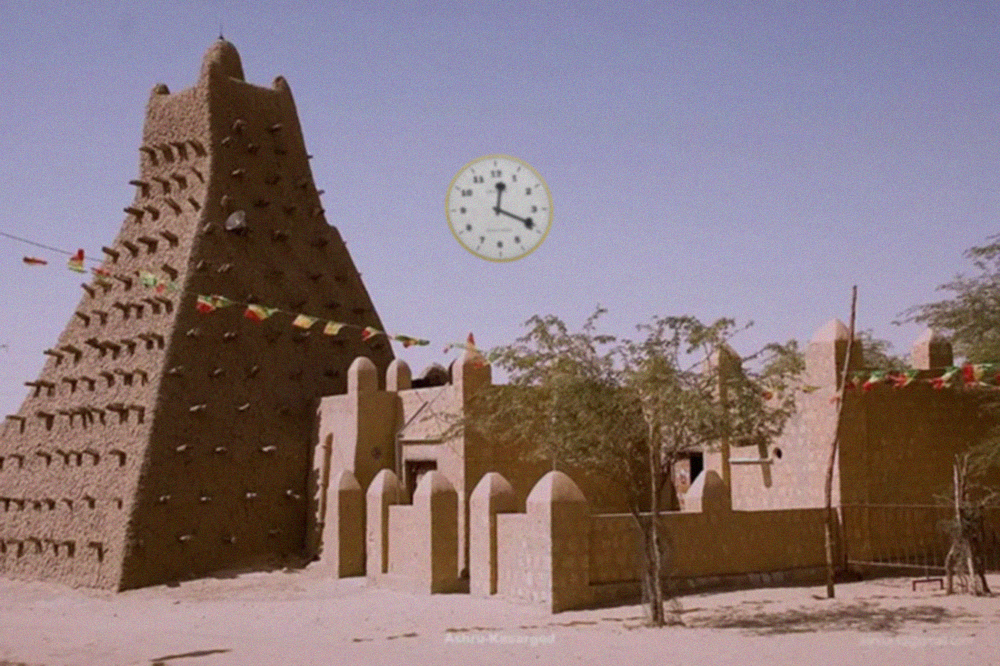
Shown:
12 h 19 min
